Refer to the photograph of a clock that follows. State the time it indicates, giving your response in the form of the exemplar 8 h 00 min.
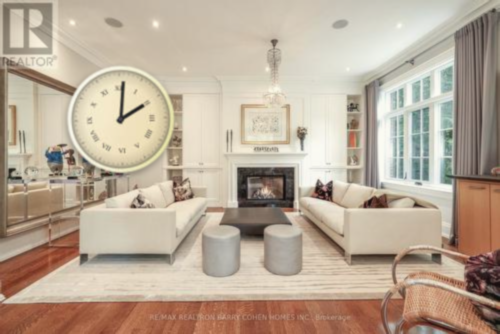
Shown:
2 h 01 min
